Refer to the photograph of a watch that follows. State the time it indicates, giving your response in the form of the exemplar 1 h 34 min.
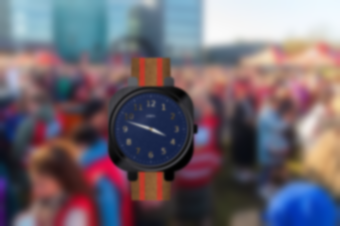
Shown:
3 h 48 min
